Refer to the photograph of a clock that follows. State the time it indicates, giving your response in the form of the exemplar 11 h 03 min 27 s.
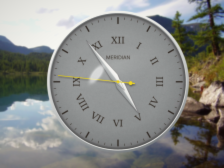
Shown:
4 h 53 min 46 s
